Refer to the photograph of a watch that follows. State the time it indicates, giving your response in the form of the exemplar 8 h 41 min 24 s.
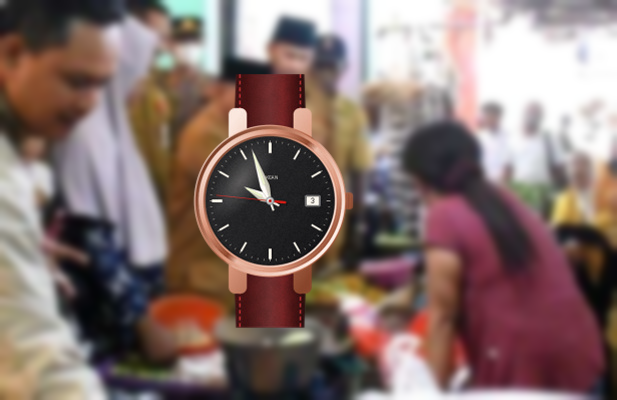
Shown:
9 h 56 min 46 s
